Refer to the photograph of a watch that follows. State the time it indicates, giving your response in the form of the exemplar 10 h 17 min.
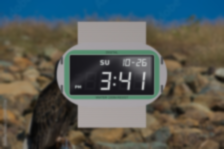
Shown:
3 h 41 min
